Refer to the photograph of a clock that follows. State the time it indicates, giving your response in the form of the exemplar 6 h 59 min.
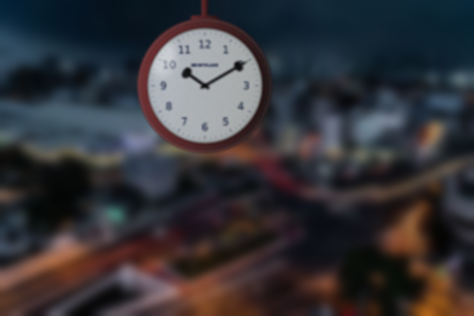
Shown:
10 h 10 min
